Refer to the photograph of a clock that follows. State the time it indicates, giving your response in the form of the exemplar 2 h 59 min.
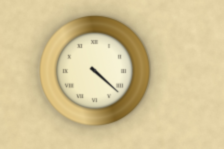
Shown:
4 h 22 min
